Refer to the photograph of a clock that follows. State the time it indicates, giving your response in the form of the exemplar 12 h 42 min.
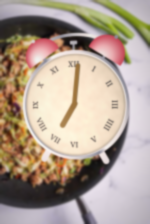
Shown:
7 h 01 min
